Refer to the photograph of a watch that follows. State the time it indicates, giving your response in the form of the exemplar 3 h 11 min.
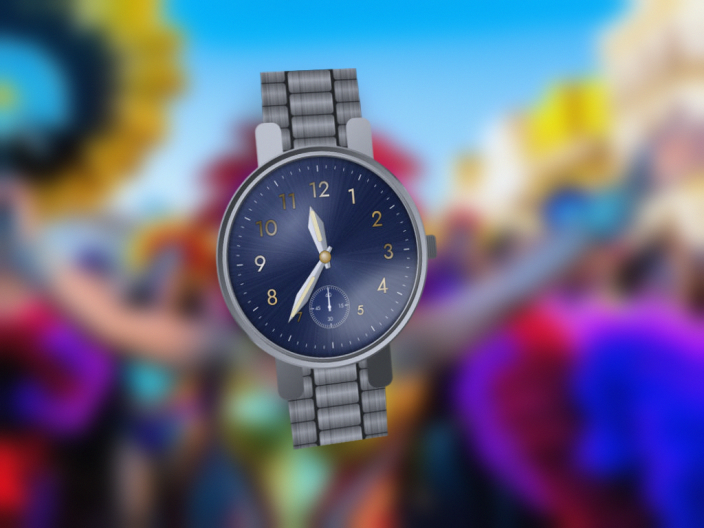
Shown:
11 h 36 min
